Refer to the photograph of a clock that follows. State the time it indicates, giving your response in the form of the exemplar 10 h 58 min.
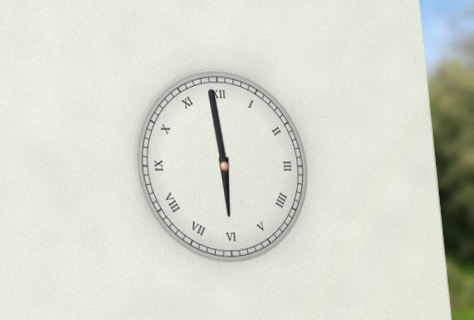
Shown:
5 h 59 min
